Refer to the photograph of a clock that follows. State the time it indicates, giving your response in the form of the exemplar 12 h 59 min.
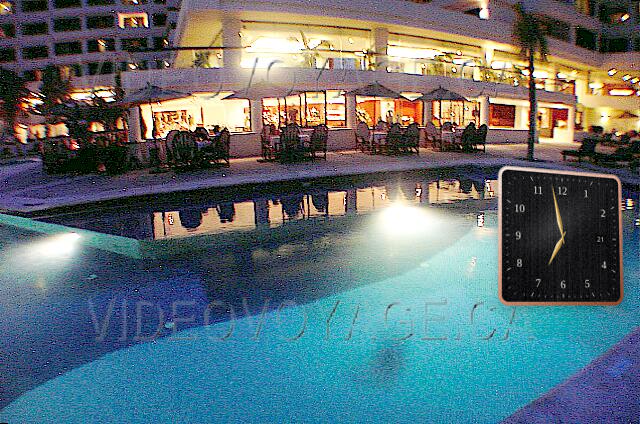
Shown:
6 h 58 min
